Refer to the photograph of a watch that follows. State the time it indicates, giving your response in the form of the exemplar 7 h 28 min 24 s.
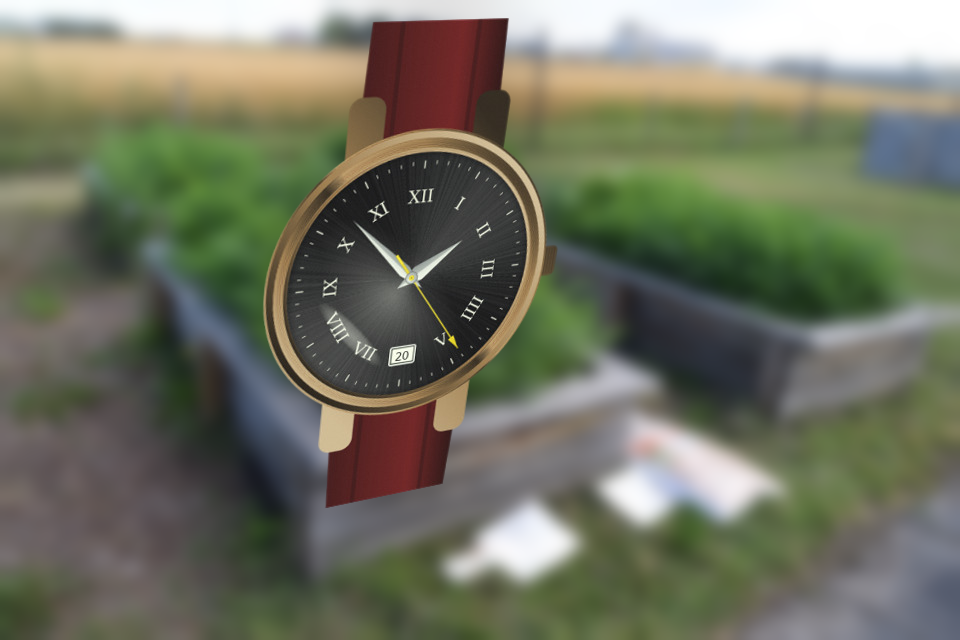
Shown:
1 h 52 min 24 s
